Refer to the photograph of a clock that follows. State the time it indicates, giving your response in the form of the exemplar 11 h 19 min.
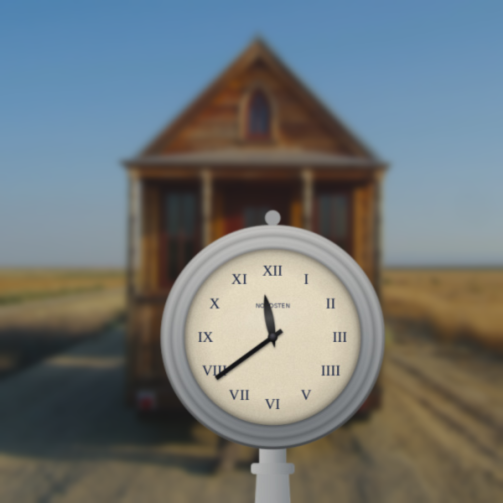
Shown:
11 h 39 min
